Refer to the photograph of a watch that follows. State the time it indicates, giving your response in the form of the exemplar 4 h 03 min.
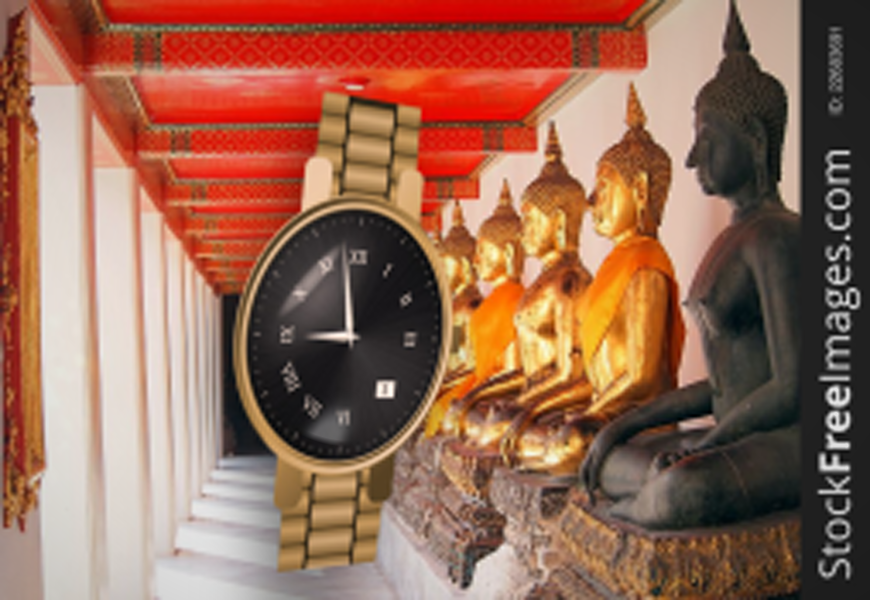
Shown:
8 h 58 min
